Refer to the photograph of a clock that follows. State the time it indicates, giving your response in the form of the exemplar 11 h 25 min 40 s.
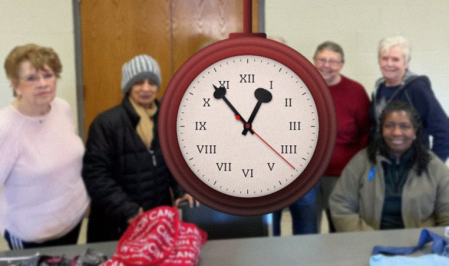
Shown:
12 h 53 min 22 s
